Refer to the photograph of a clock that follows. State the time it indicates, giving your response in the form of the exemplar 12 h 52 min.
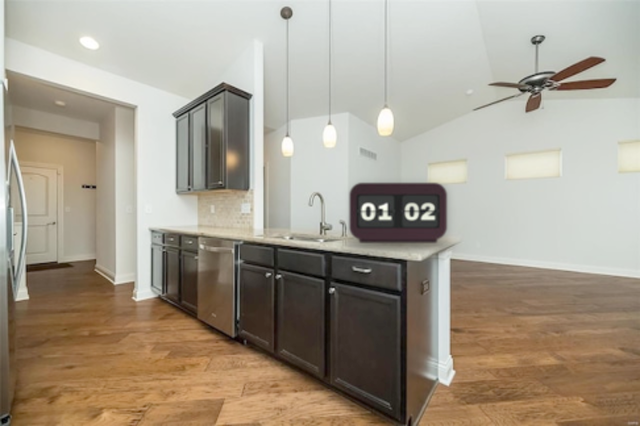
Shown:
1 h 02 min
